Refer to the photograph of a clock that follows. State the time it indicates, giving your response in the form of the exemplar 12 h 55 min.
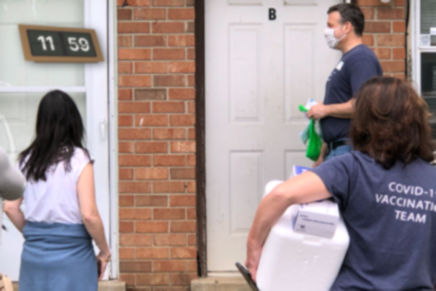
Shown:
11 h 59 min
